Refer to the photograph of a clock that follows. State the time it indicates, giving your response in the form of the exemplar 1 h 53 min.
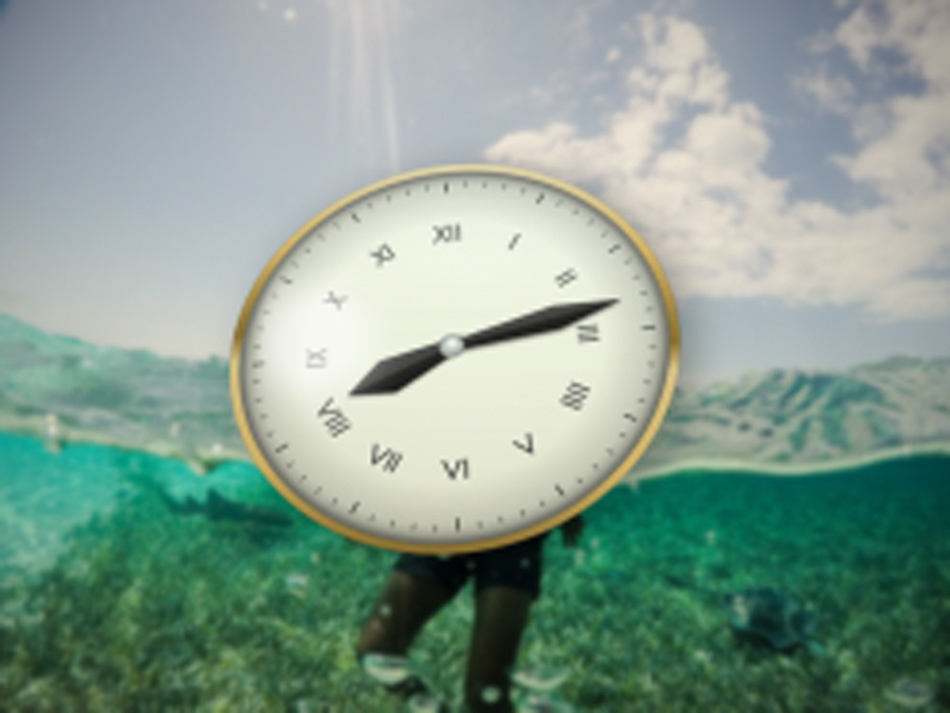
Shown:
8 h 13 min
